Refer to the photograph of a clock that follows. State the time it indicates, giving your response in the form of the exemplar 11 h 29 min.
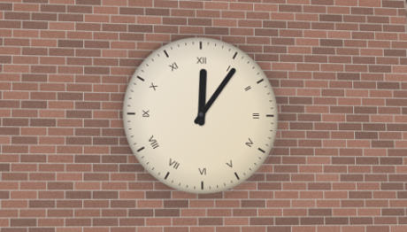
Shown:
12 h 06 min
